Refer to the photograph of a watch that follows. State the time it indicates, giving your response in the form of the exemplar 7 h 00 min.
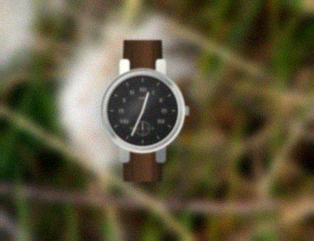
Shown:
12 h 34 min
